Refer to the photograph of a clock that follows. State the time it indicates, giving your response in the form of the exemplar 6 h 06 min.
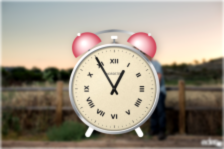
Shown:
12 h 55 min
